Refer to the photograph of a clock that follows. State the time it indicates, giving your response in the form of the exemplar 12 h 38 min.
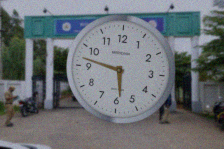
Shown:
5 h 47 min
